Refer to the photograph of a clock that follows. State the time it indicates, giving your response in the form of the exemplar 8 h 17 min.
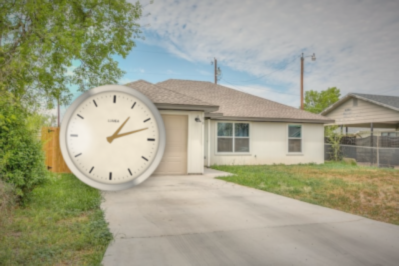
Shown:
1 h 12 min
